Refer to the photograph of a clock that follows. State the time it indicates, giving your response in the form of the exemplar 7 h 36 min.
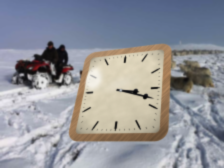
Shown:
3 h 18 min
